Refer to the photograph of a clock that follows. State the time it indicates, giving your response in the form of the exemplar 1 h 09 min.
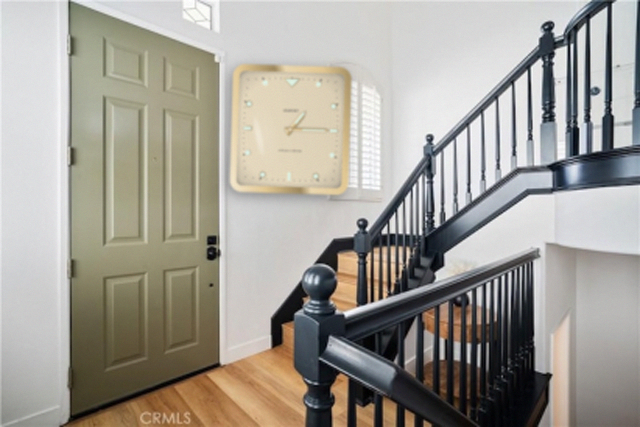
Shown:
1 h 15 min
